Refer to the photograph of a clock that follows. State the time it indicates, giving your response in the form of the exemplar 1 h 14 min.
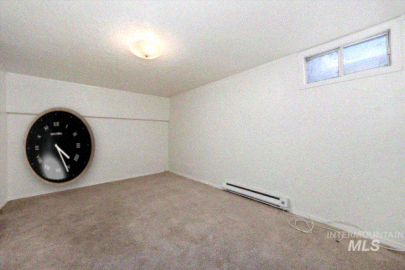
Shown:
4 h 26 min
